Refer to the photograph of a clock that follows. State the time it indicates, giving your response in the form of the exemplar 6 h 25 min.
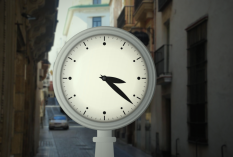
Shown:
3 h 22 min
